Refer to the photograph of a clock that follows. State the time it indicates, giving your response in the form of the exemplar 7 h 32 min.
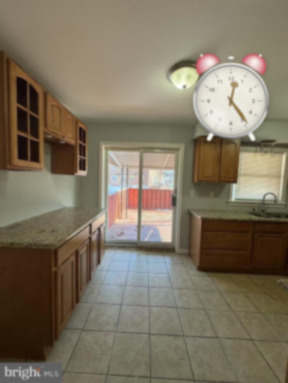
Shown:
12 h 24 min
